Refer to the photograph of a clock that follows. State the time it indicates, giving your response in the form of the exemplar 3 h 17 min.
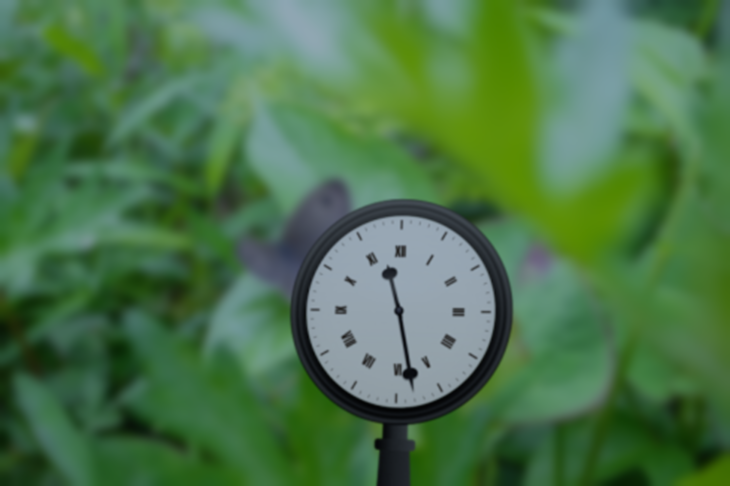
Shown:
11 h 28 min
